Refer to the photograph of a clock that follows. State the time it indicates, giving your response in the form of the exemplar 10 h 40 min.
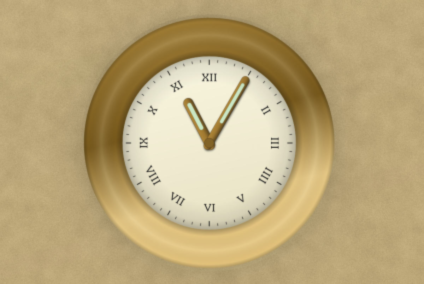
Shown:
11 h 05 min
